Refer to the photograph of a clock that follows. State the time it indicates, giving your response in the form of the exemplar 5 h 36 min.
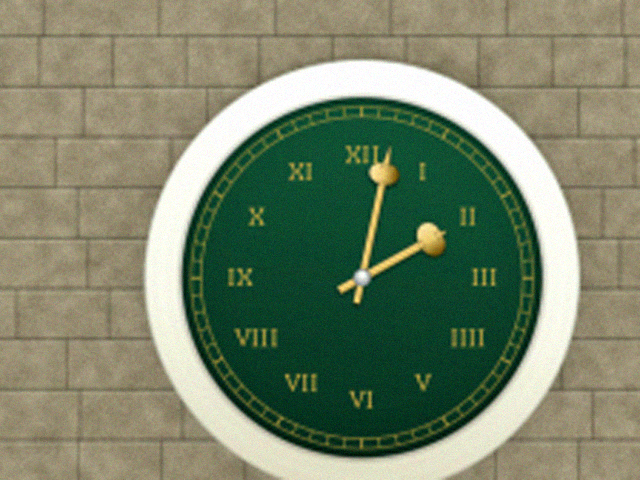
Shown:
2 h 02 min
